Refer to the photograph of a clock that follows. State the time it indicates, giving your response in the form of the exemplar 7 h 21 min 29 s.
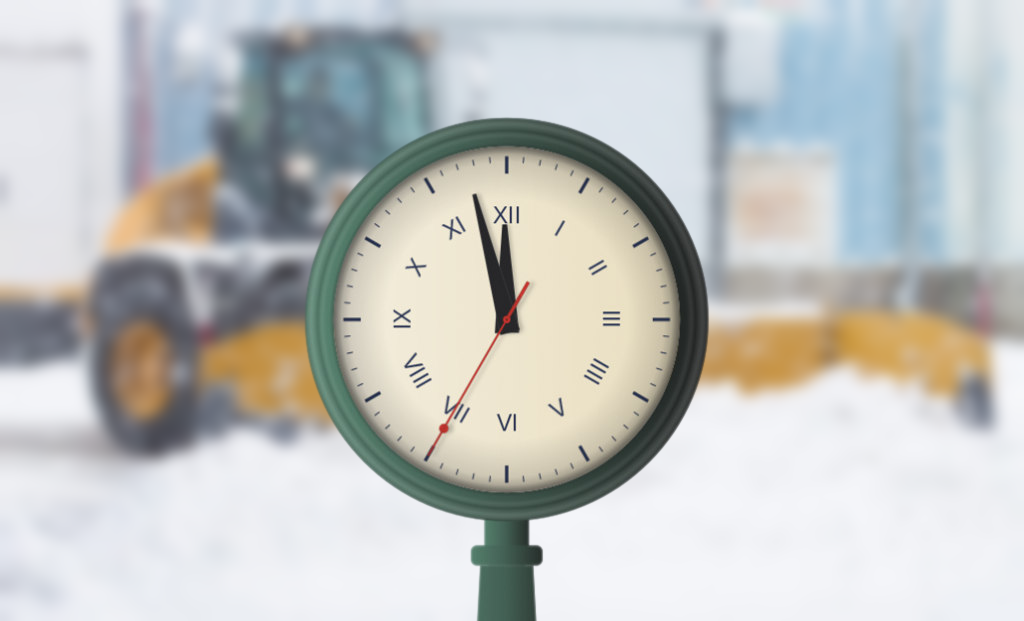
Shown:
11 h 57 min 35 s
